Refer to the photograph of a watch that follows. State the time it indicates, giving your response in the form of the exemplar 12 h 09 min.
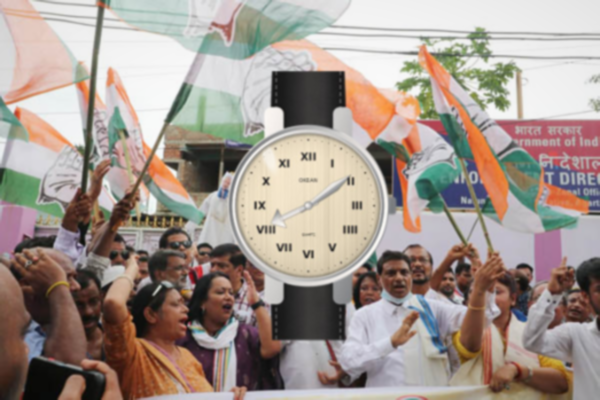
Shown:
8 h 09 min
